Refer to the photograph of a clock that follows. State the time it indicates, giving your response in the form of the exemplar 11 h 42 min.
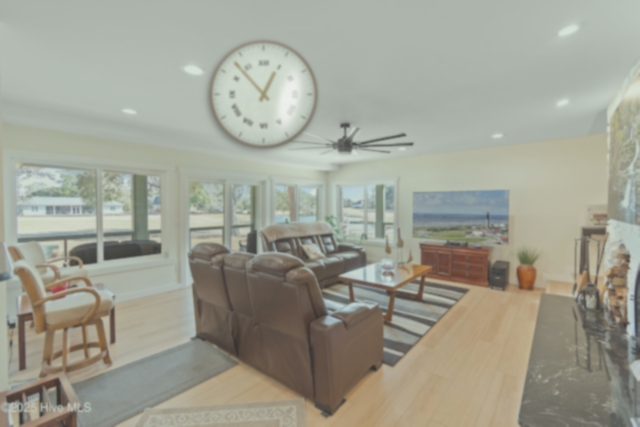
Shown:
12 h 53 min
